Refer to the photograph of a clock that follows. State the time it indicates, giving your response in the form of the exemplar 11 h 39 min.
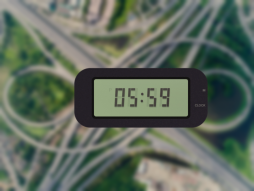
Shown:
5 h 59 min
